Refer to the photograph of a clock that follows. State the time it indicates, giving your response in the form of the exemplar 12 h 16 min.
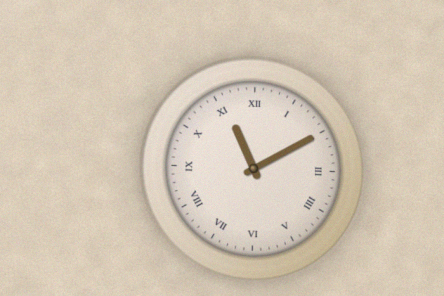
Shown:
11 h 10 min
